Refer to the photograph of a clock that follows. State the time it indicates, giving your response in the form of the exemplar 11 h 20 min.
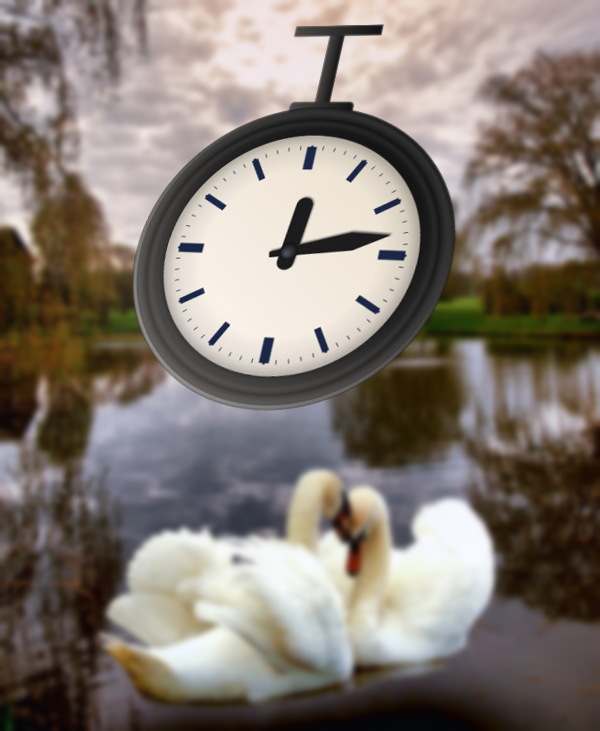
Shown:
12 h 13 min
